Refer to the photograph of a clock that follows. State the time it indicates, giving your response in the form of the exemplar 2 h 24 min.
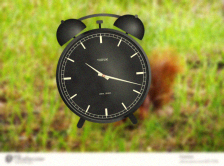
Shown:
10 h 18 min
